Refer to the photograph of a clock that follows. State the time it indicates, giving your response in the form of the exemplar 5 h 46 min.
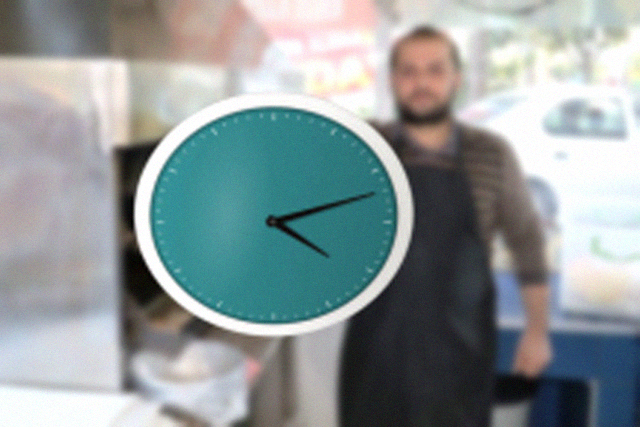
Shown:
4 h 12 min
